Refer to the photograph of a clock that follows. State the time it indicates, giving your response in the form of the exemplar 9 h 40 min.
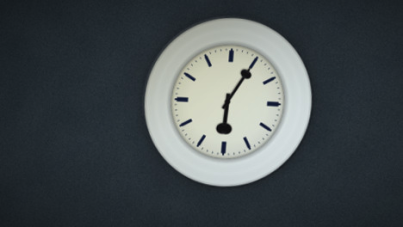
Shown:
6 h 05 min
